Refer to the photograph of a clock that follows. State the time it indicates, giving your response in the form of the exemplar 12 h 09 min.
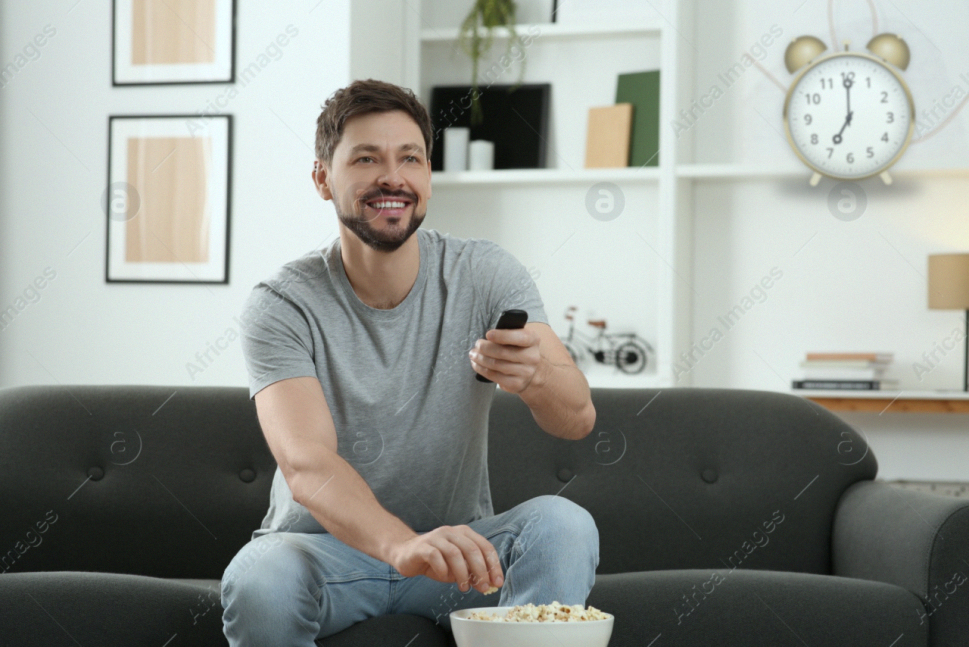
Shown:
7 h 00 min
